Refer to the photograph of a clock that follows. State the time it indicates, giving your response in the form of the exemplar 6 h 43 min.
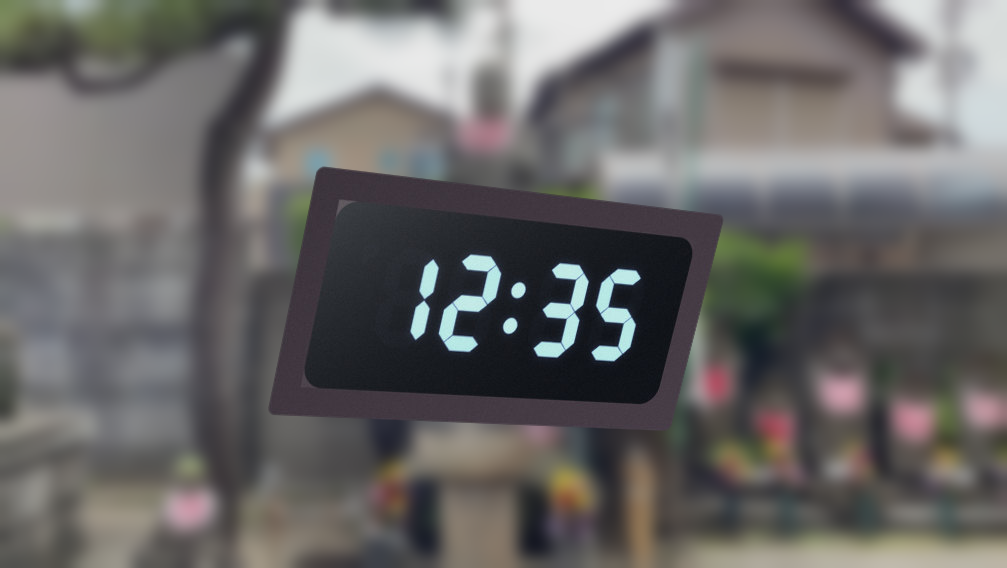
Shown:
12 h 35 min
